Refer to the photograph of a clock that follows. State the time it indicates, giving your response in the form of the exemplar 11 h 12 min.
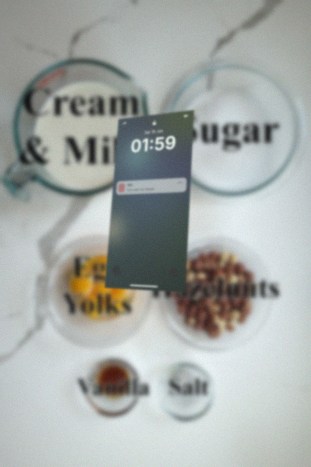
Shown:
1 h 59 min
